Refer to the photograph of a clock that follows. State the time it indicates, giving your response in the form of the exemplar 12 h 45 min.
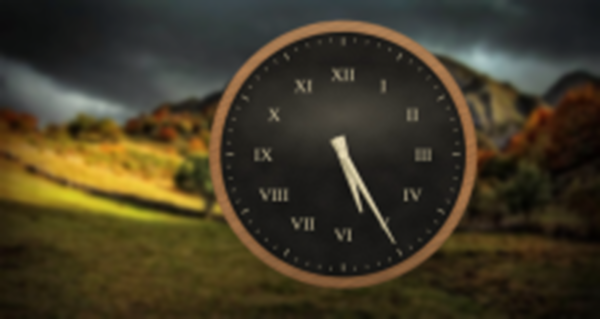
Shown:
5 h 25 min
